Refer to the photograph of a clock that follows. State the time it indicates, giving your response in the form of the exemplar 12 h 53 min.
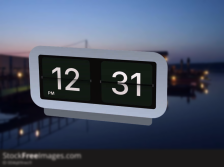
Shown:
12 h 31 min
